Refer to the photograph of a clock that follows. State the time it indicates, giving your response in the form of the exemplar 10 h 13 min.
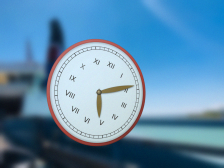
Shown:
5 h 09 min
